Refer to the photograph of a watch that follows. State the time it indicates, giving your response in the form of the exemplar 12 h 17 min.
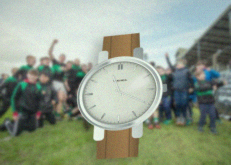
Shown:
11 h 20 min
